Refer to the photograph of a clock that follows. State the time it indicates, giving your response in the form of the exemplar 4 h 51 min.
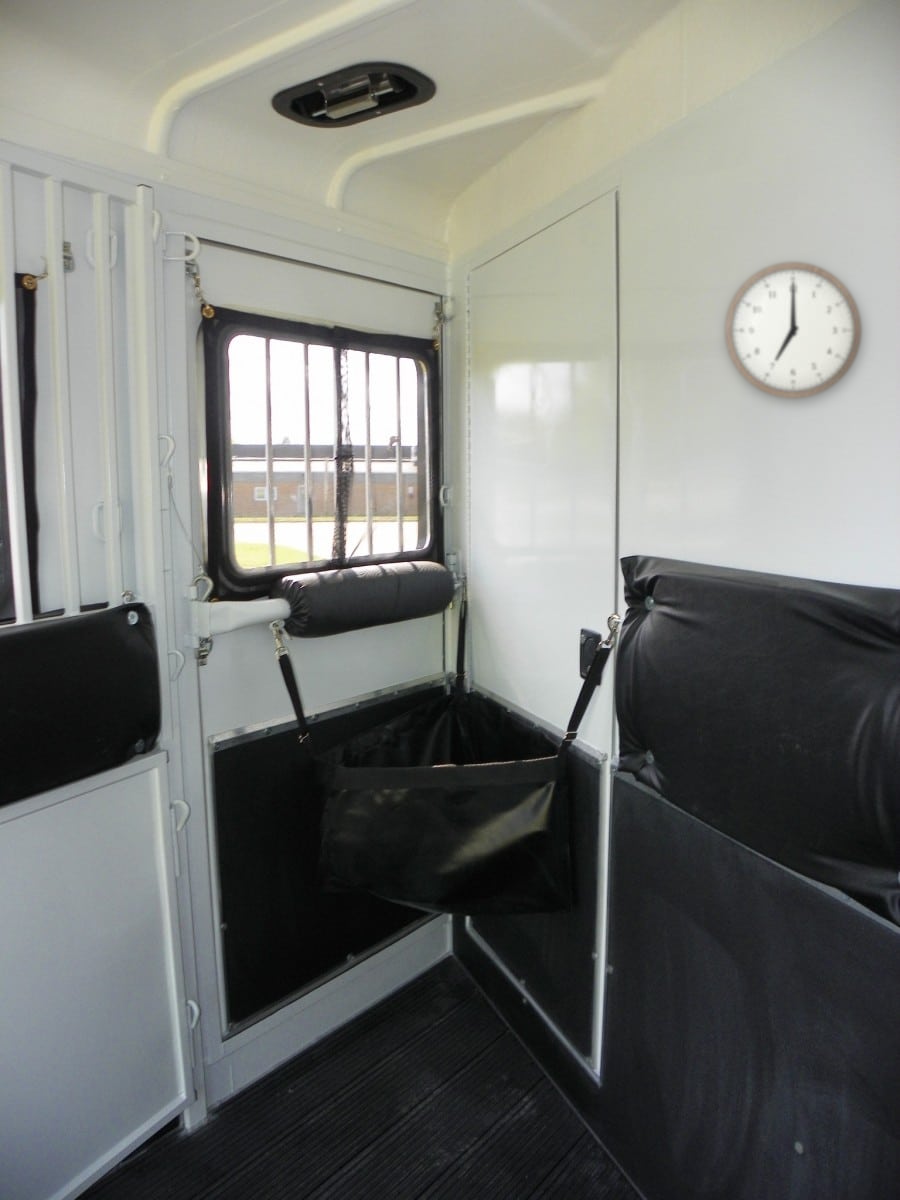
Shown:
7 h 00 min
